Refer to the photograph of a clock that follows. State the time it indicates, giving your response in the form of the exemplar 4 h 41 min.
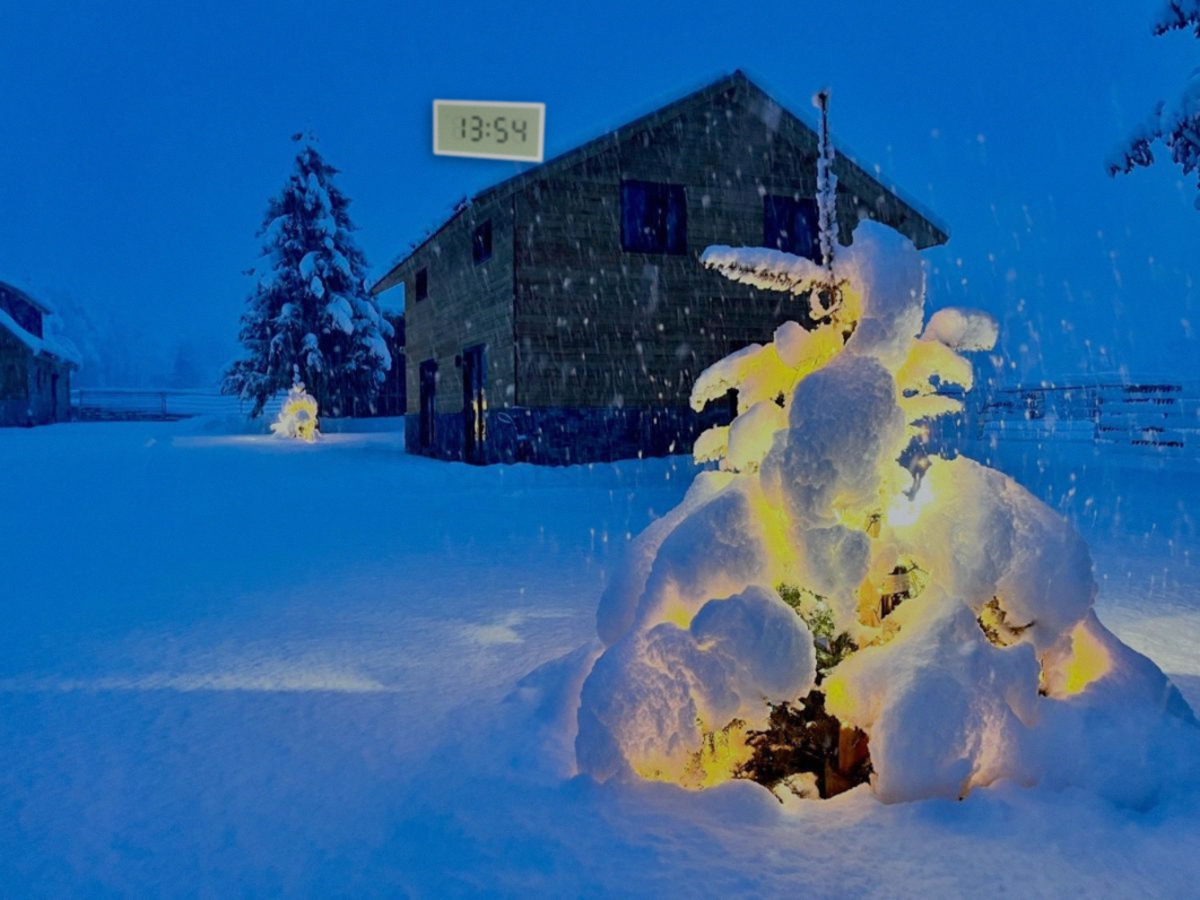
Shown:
13 h 54 min
